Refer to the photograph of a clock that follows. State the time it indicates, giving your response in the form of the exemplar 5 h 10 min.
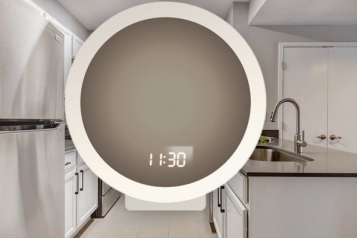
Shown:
11 h 30 min
